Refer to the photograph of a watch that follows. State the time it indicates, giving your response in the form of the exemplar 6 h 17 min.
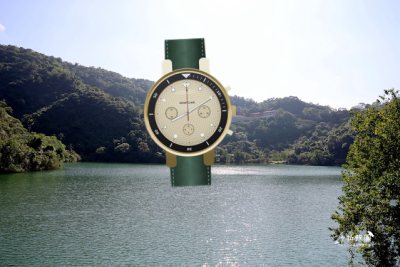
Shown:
8 h 10 min
